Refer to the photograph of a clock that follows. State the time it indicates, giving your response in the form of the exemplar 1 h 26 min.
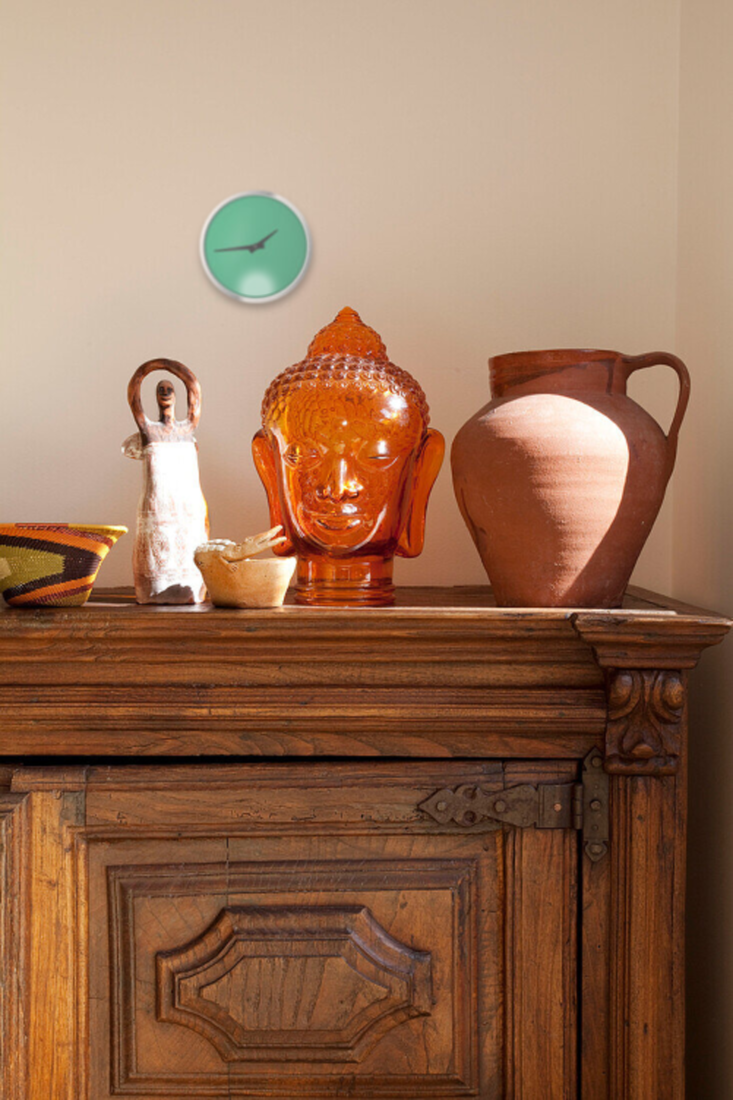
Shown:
1 h 44 min
